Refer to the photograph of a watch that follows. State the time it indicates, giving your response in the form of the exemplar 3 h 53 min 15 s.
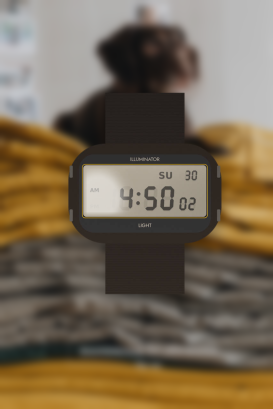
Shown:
4 h 50 min 02 s
